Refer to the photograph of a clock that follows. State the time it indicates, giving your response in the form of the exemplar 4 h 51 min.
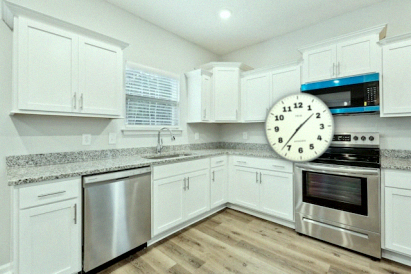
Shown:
1 h 37 min
